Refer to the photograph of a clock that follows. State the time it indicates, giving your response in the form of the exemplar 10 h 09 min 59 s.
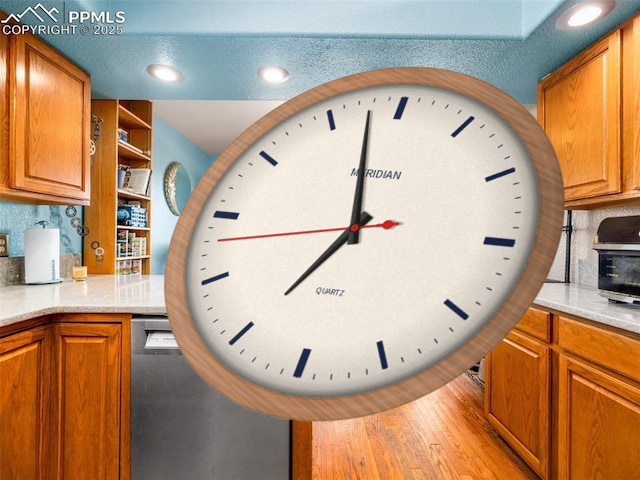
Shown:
6 h 57 min 43 s
